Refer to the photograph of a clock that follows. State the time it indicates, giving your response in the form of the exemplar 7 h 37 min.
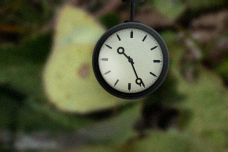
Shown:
10 h 26 min
